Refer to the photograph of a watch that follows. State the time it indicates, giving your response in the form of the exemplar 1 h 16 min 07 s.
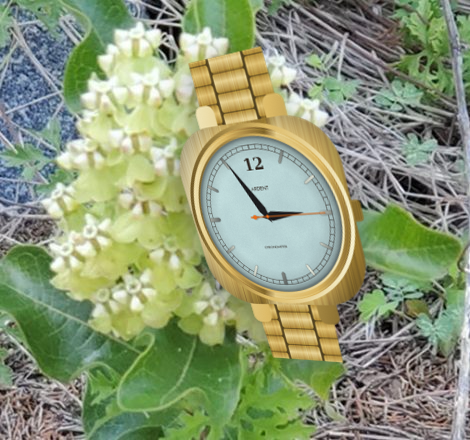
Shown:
2 h 55 min 15 s
